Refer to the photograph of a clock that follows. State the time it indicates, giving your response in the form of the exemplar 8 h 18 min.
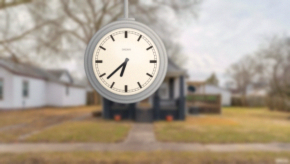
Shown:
6 h 38 min
